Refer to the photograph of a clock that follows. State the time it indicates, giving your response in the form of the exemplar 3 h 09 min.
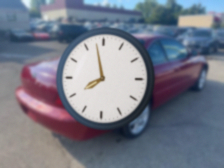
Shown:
7 h 58 min
